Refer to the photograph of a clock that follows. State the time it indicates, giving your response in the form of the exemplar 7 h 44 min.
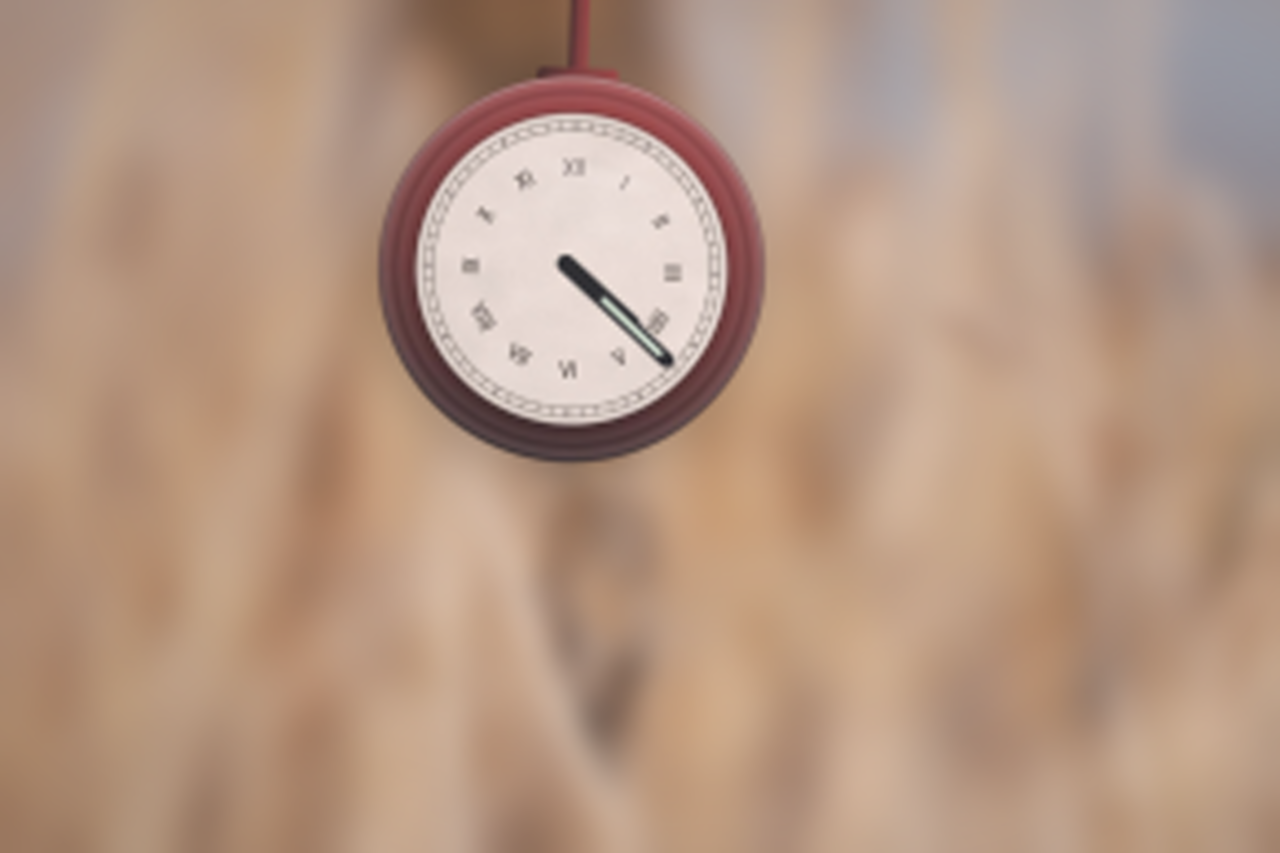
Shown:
4 h 22 min
